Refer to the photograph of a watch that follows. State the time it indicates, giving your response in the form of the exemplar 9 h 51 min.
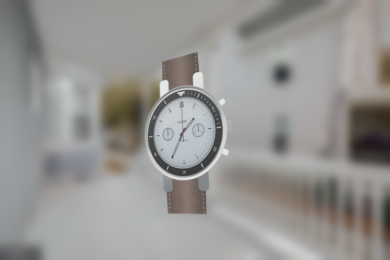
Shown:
1 h 35 min
